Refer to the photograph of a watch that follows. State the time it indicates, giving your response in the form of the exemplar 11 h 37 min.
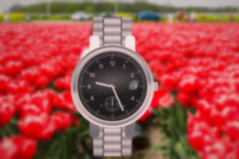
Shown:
9 h 26 min
